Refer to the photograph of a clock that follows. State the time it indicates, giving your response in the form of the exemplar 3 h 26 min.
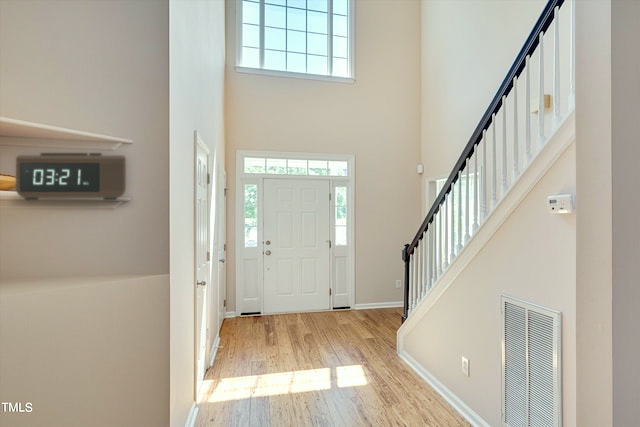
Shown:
3 h 21 min
